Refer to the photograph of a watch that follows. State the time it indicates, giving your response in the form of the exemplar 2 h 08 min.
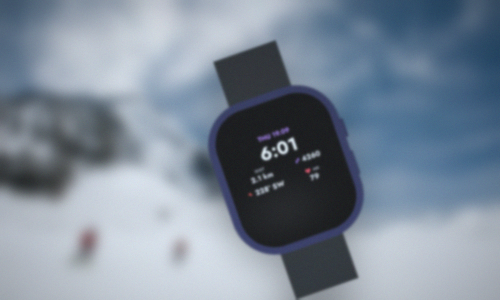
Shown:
6 h 01 min
